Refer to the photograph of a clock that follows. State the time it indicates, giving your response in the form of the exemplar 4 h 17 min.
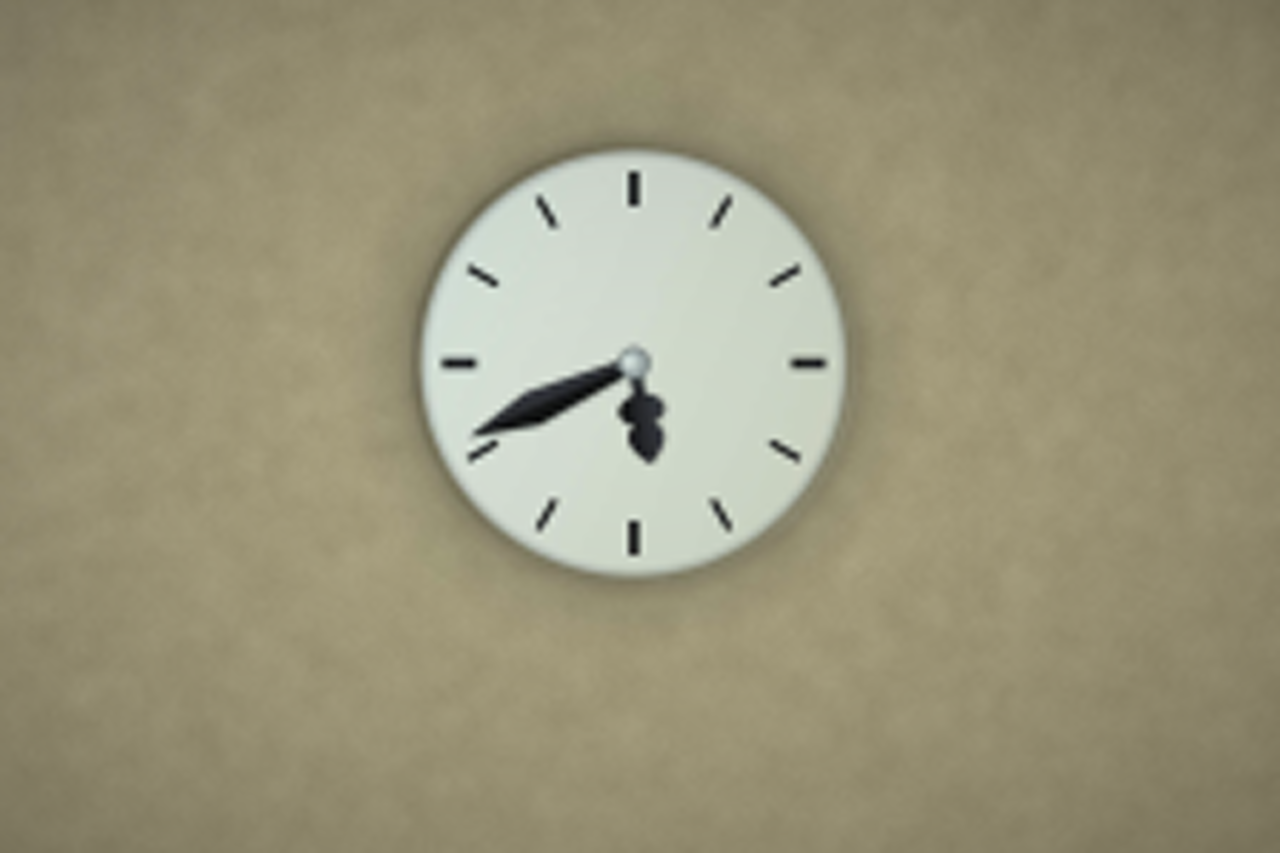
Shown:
5 h 41 min
